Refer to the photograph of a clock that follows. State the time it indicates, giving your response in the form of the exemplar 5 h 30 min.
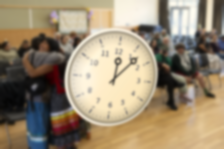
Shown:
12 h 07 min
